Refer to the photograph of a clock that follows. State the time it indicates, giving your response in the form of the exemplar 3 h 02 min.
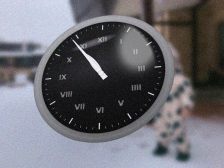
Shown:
10 h 54 min
